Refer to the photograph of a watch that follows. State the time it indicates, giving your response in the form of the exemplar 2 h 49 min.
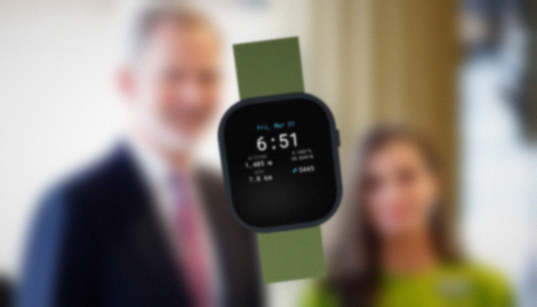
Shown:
6 h 51 min
